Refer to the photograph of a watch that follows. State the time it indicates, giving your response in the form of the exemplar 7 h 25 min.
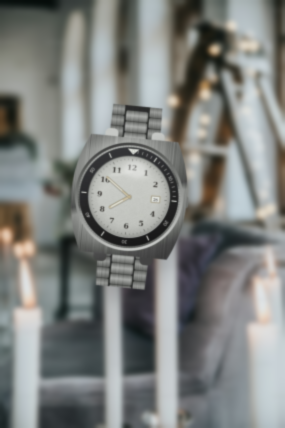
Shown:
7 h 51 min
